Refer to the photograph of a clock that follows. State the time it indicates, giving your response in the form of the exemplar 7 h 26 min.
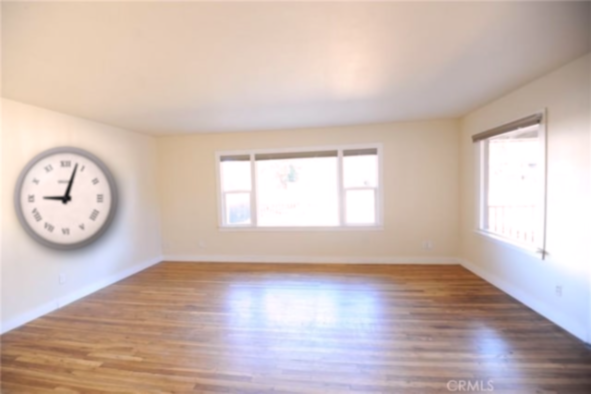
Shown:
9 h 03 min
